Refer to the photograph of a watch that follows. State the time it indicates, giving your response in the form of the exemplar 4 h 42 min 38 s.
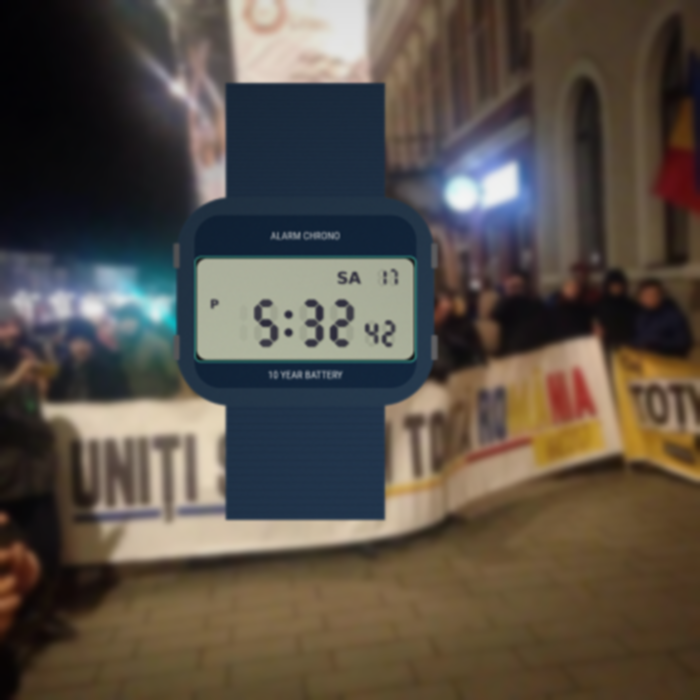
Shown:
5 h 32 min 42 s
